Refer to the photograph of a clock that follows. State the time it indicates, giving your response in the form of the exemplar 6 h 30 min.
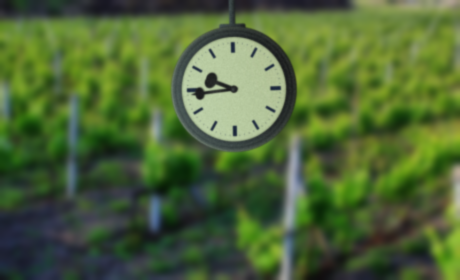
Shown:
9 h 44 min
